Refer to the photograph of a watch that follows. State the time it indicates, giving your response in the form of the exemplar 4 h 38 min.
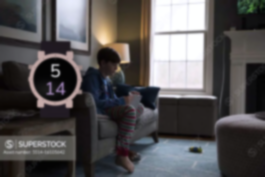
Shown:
5 h 14 min
